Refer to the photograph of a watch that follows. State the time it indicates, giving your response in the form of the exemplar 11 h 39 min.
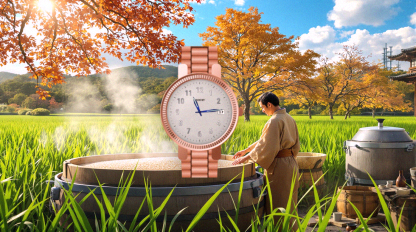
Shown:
11 h 14 min
